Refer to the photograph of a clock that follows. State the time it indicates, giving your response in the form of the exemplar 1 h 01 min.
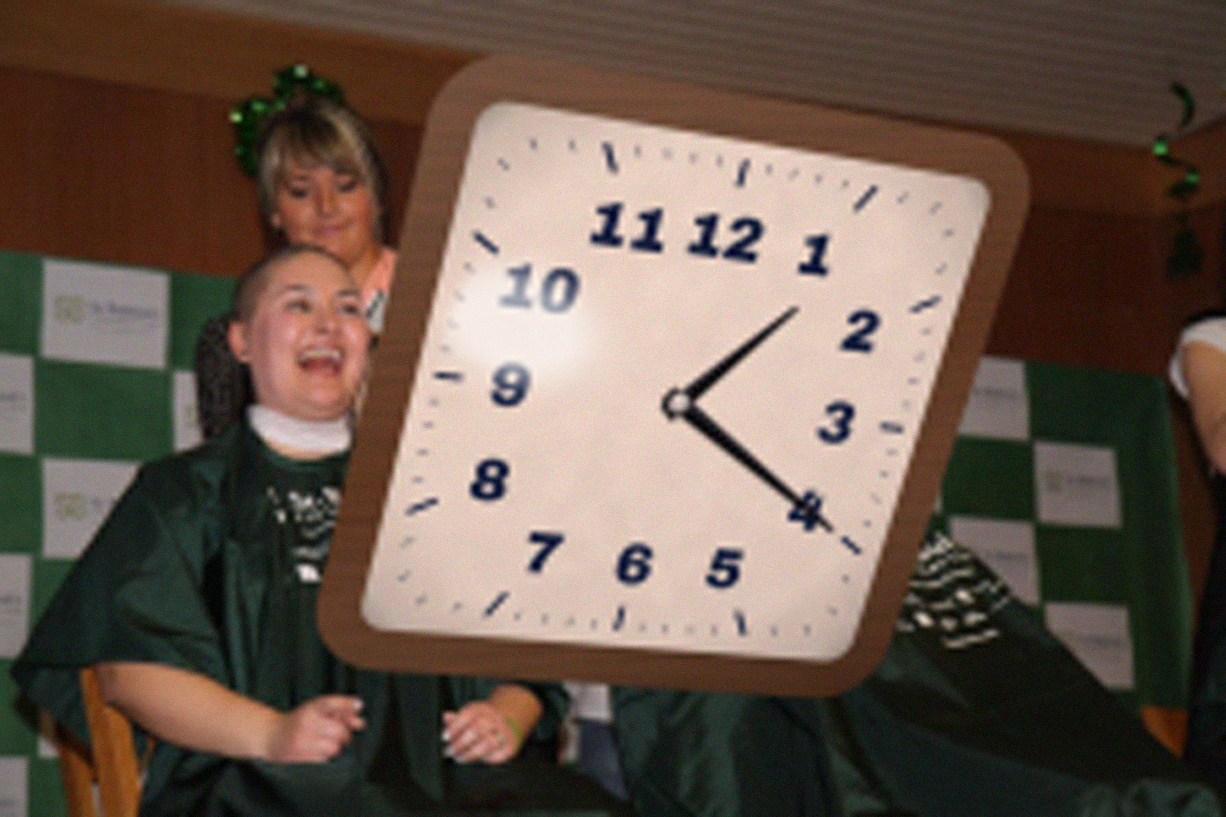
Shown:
1 h 20 min
